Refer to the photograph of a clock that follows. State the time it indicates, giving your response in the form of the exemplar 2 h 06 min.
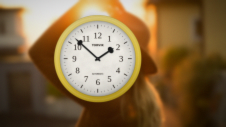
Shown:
1 h 52 min
